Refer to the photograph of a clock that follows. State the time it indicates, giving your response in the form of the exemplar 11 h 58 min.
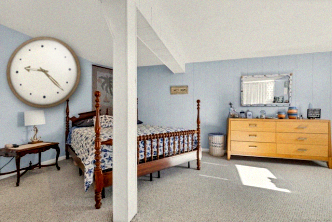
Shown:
9 h 23 min
